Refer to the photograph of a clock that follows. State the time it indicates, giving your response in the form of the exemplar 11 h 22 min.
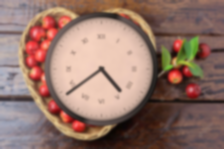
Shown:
4 h 39 min
